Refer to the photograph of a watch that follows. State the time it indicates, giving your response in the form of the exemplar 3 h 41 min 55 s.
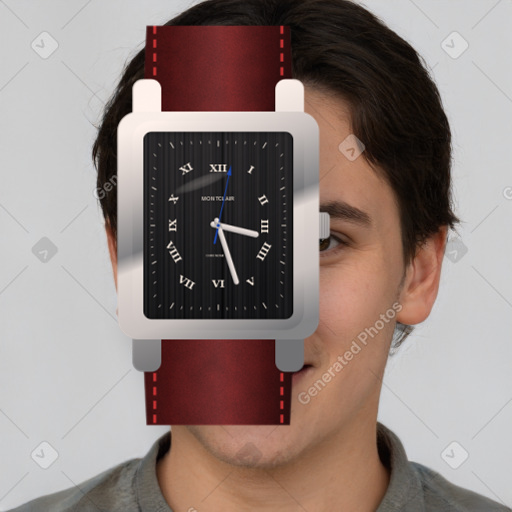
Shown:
3 h 27 min 02 s
